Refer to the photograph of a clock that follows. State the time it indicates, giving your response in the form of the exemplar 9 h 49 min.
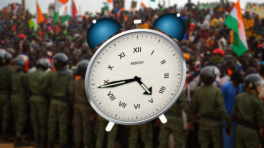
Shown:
4 h 44 min
